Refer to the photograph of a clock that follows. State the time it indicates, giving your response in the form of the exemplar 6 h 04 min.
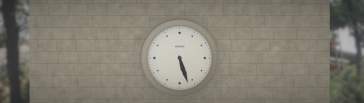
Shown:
5 h 27 min
